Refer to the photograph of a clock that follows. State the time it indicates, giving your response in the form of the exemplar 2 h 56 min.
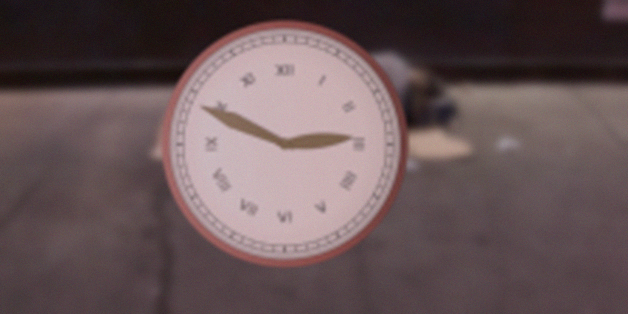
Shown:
2 h 49 min
